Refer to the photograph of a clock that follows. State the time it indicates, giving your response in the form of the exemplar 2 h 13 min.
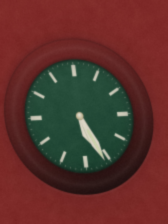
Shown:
5 h 26 min
